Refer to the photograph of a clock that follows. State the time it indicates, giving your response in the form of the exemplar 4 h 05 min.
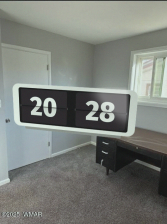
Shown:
20 h 28 min
